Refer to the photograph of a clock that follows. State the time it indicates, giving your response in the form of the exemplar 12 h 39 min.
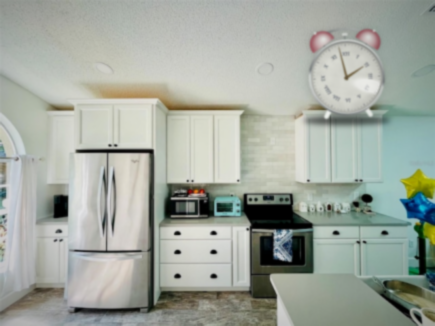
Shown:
1 h 58 min
